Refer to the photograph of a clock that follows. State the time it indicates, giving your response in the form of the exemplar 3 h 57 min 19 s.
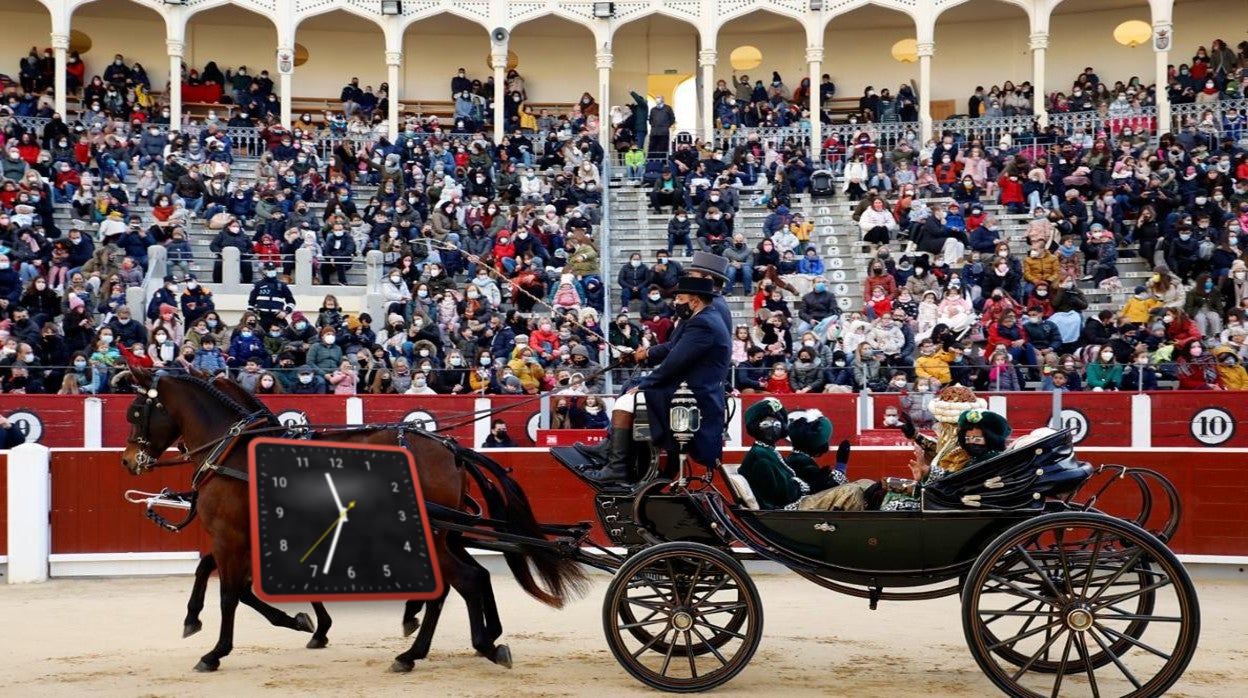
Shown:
11 h 33 min 37 s
